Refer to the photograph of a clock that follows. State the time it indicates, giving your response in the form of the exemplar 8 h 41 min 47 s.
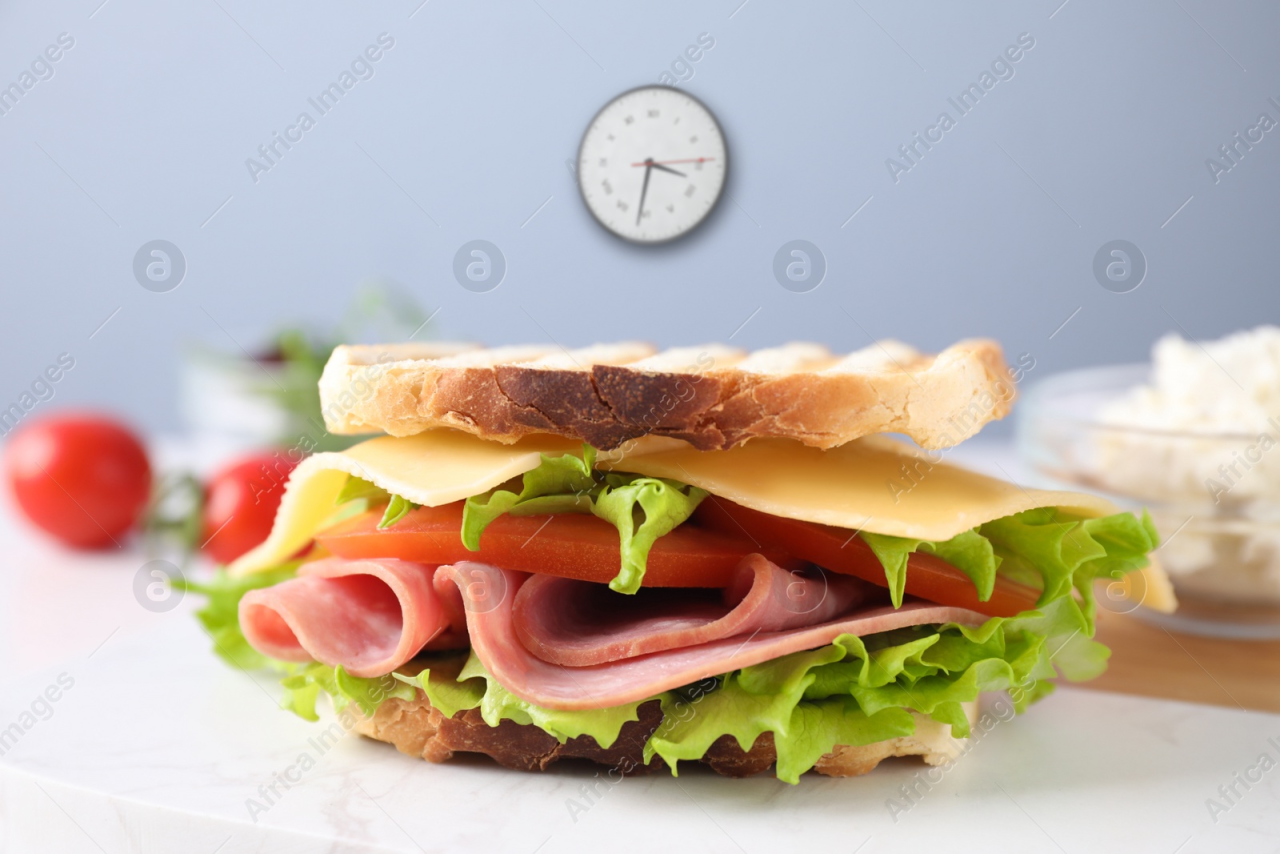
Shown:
3 h 31 min 14 s
